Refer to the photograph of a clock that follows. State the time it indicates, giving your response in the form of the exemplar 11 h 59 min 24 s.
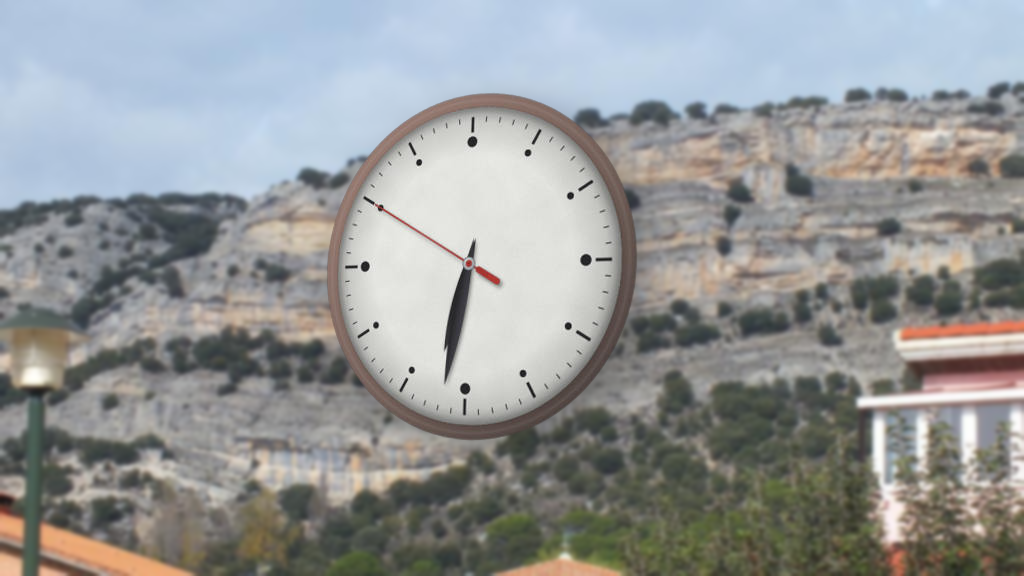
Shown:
6 h 31 min 50 s
